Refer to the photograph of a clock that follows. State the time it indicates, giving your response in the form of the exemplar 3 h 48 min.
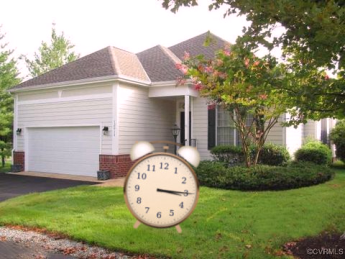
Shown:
3 h 15 min
